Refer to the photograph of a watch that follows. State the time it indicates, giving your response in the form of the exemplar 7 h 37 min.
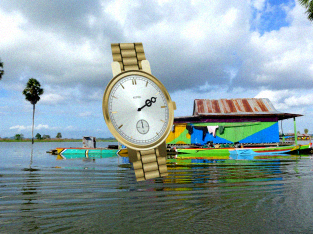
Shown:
2 h 11 min
